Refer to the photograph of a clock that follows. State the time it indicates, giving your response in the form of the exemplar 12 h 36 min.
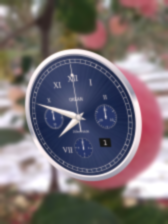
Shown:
7 h 48 min
